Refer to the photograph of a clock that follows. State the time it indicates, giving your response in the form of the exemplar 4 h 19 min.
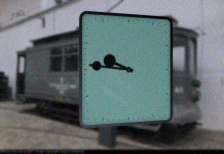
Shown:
9 h 46 min
